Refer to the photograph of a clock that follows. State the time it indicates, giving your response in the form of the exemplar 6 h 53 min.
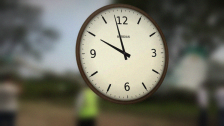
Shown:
9 h 58 min
